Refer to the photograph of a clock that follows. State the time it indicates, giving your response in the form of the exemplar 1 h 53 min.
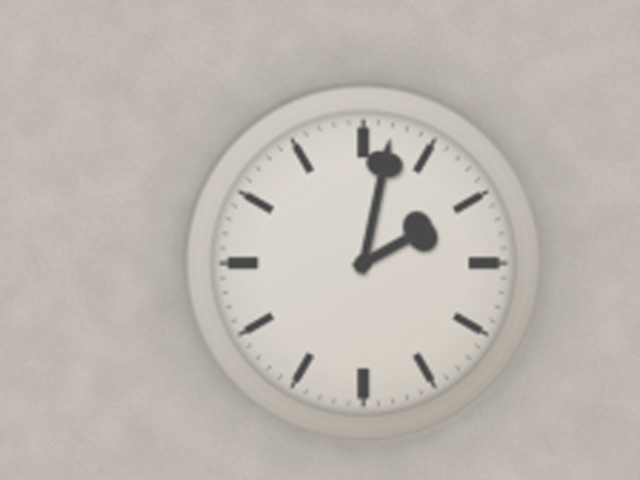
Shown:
2 h 02 min
